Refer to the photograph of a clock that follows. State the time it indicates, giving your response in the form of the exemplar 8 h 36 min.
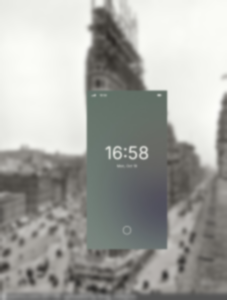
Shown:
16 h 58 min
